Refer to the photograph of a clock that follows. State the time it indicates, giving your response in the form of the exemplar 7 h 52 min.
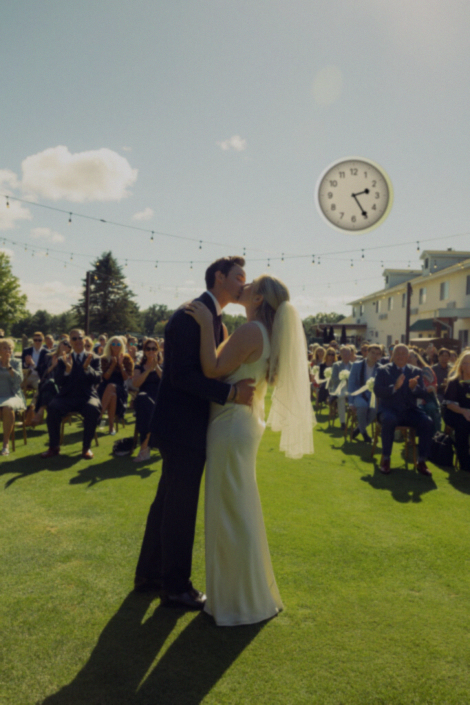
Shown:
2 h 25 min
